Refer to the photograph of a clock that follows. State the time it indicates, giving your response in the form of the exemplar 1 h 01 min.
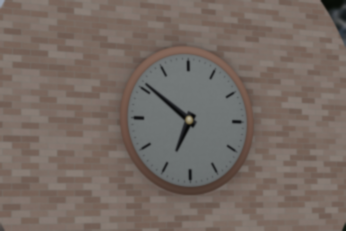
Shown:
6 h 51 min
